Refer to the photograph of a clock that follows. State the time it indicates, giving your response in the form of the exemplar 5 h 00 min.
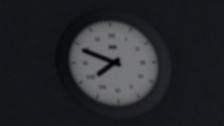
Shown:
7 h 49 min
